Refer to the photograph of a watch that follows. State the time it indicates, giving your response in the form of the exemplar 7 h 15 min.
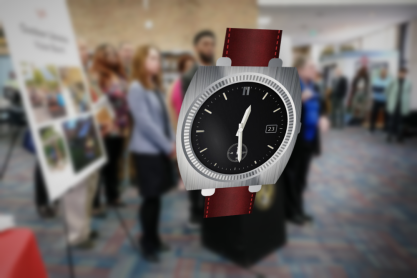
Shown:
12 h 29 min
